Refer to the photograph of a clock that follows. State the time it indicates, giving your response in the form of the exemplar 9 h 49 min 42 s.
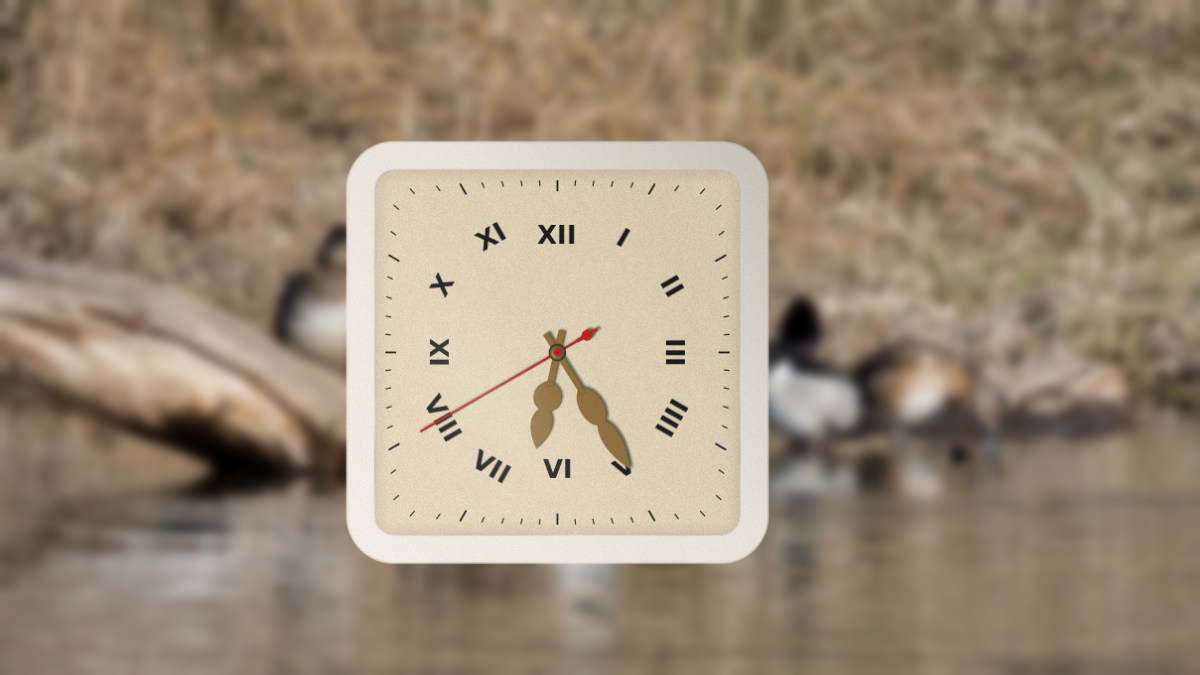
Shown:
6 h 24 min 40 s
